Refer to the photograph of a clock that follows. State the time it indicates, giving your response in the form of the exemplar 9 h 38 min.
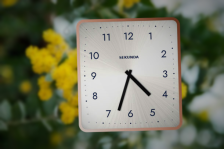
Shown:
4 h 33 min
